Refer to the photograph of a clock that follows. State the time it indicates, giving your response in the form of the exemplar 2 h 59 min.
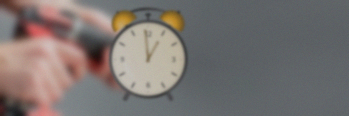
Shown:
12 h 59 min
